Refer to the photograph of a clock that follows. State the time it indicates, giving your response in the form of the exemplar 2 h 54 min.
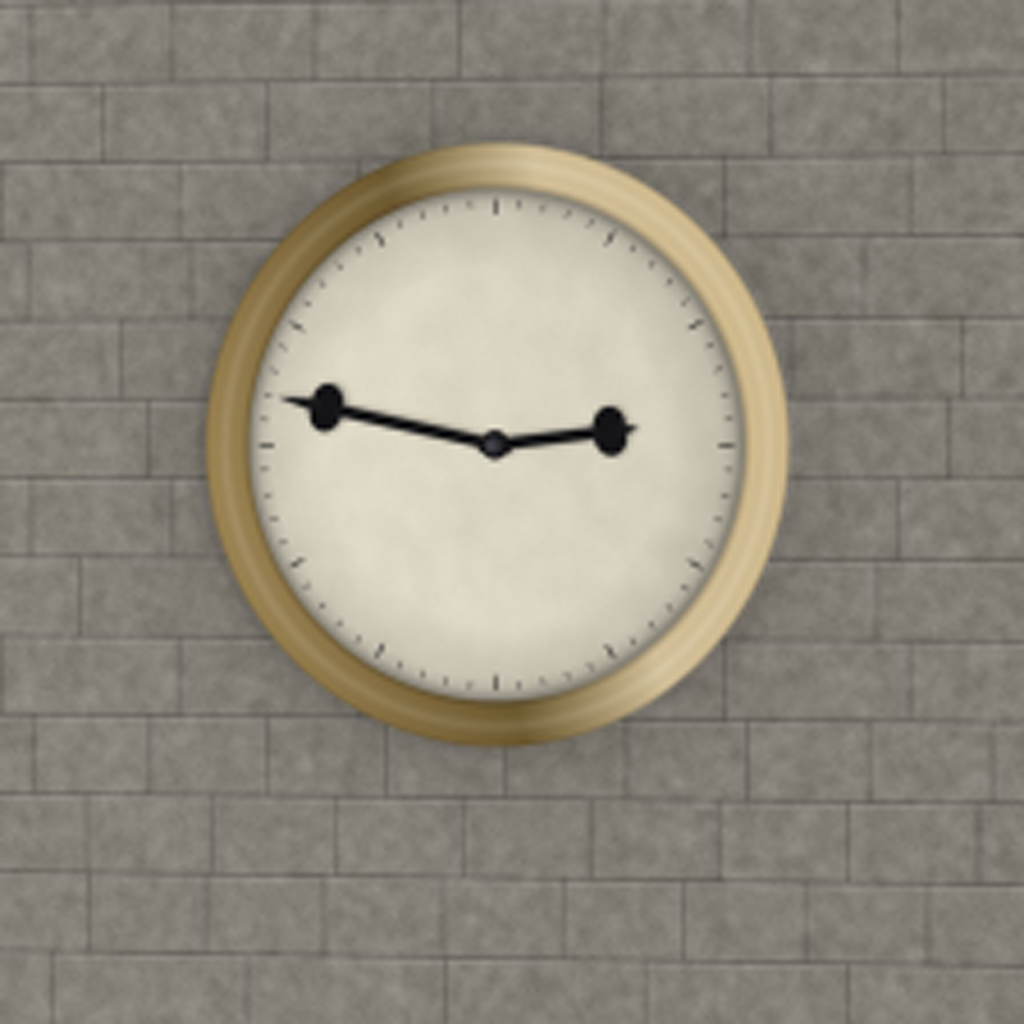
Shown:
2 h 47 min
